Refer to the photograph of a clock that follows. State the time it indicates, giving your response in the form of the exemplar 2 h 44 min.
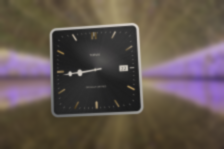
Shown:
8 h 44 min
